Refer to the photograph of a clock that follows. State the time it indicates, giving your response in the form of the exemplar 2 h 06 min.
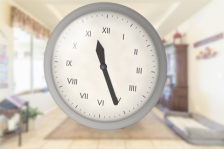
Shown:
11 h 26 min
